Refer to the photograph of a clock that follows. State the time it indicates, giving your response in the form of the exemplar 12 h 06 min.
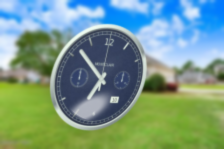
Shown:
6 h 52 min
